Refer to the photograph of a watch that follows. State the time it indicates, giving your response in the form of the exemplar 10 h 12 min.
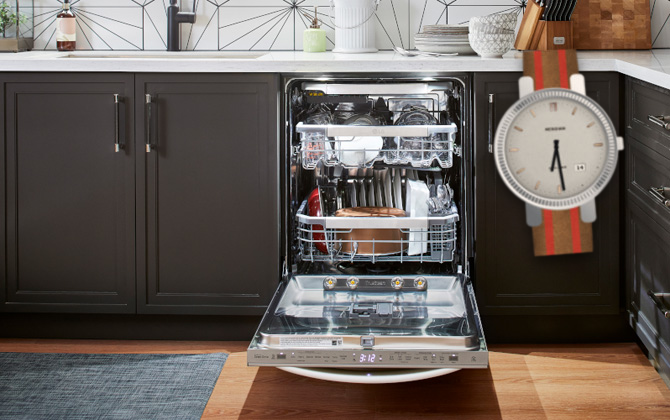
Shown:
6 h 29 min
